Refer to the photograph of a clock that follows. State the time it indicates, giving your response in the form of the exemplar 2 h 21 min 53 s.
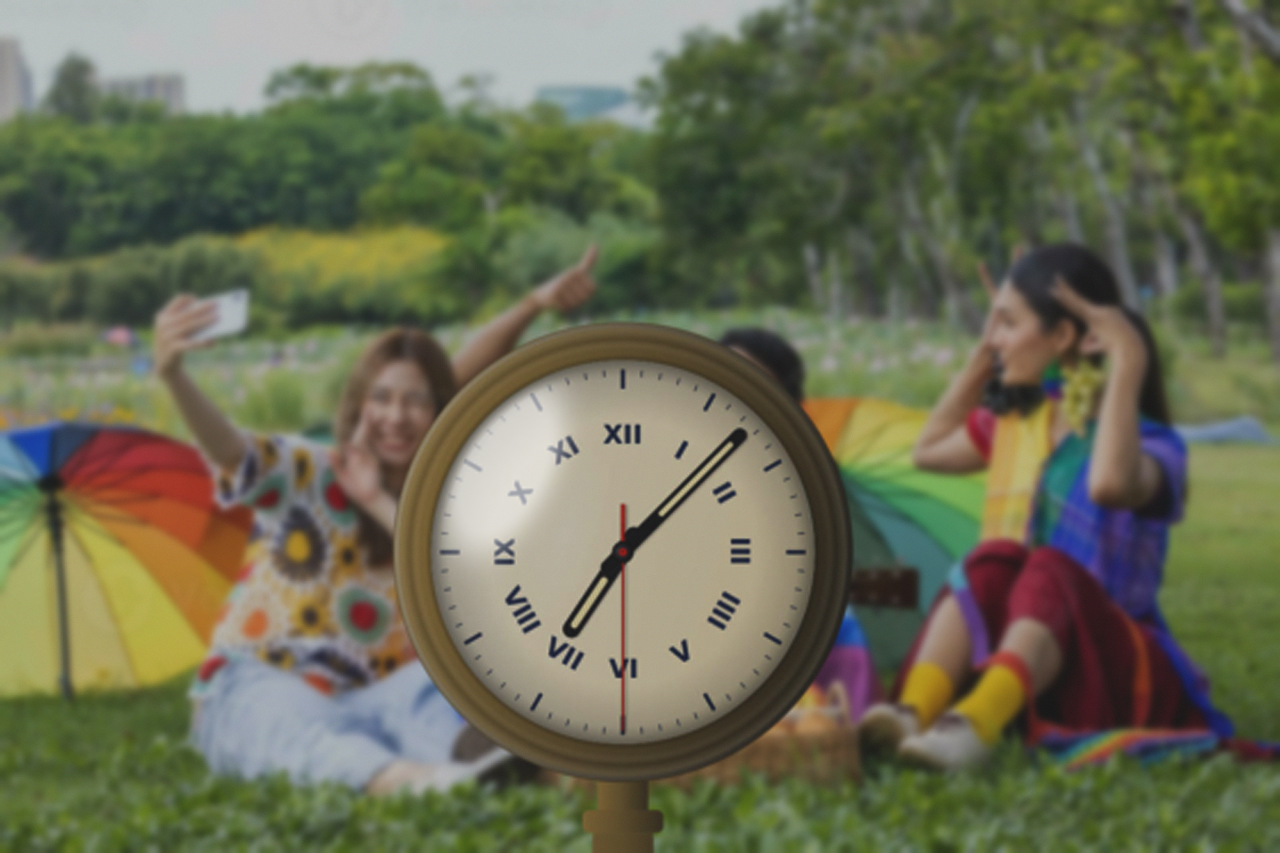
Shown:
7 h 07 min 30 s
